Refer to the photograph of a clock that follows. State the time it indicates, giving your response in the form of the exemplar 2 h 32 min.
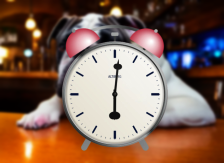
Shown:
6 h 01 min
